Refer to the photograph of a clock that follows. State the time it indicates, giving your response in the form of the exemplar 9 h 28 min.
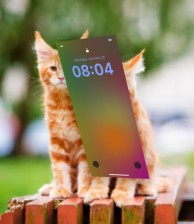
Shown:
8 h 04 min
